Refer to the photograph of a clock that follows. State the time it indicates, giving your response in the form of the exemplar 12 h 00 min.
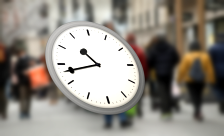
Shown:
10 h 43 min
